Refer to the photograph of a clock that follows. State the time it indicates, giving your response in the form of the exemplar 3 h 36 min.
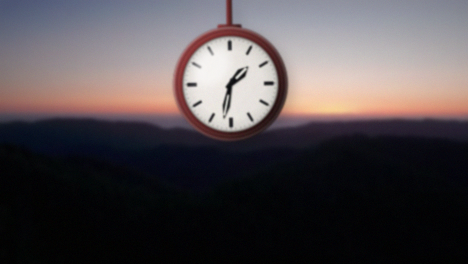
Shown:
1 h 32 min
